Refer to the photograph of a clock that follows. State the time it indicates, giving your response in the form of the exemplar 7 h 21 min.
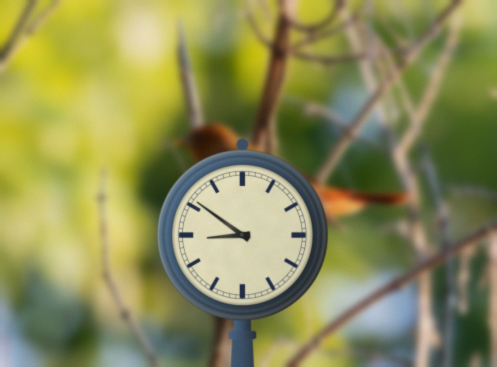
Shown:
8 h 51 min
